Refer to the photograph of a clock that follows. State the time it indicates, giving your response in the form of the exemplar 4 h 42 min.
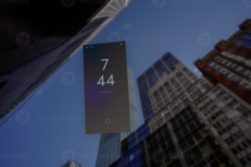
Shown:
7 h 44 min
